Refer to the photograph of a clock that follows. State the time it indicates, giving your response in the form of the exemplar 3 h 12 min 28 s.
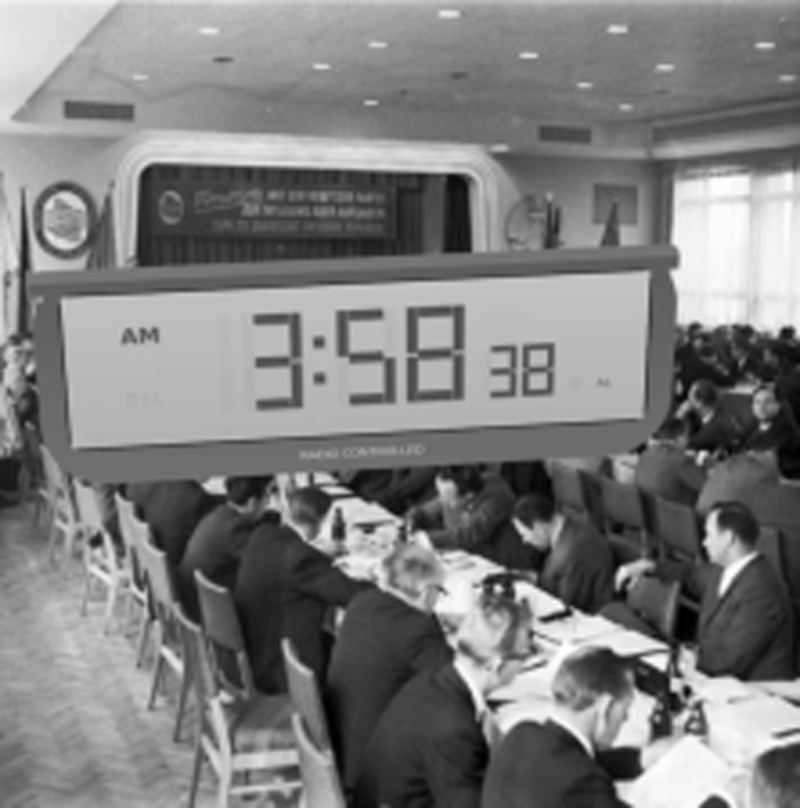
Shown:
3 h 58 min 38 s
